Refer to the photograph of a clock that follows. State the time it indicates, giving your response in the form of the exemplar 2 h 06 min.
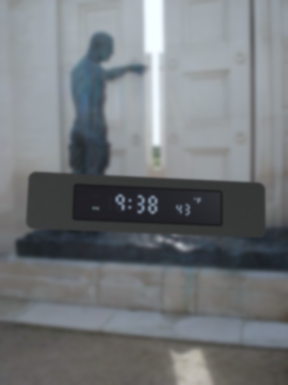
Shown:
9 h 38 min
